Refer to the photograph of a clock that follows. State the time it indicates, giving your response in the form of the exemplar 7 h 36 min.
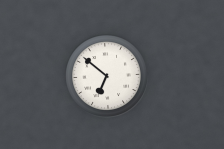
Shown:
6 h 52 min
